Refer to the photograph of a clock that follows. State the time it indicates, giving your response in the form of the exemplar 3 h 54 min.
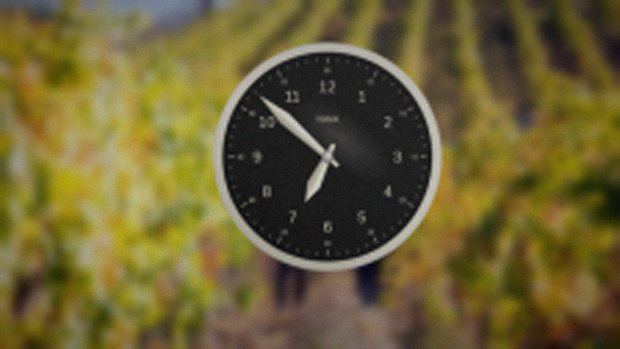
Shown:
6 h 52 min
